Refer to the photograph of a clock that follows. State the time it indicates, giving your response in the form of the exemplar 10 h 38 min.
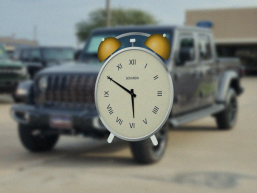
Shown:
5 h 50 min
